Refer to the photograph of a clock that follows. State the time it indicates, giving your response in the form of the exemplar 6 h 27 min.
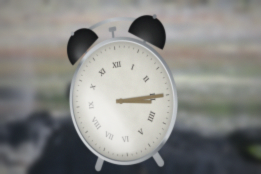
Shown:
3 h 15 min
